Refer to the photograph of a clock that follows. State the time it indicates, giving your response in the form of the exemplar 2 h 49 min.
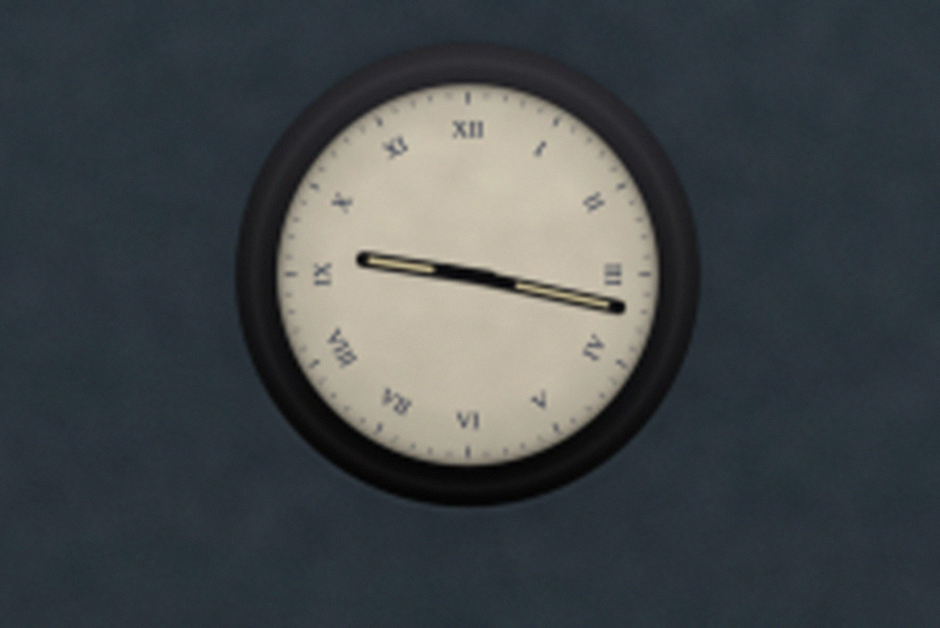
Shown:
9 h 17 min
